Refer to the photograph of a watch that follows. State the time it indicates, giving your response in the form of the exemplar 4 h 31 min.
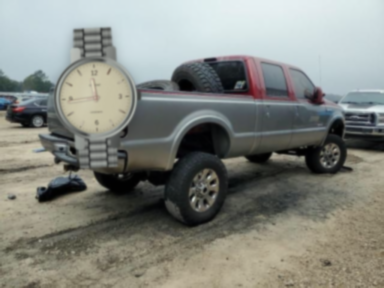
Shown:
11 h 44 min
